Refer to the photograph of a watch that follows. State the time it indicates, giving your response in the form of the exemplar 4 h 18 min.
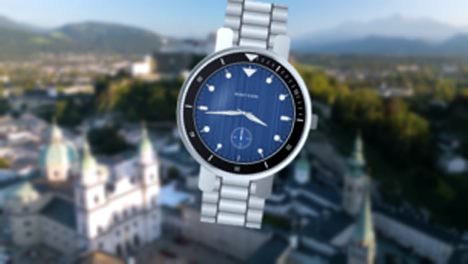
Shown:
3 h 44 min
